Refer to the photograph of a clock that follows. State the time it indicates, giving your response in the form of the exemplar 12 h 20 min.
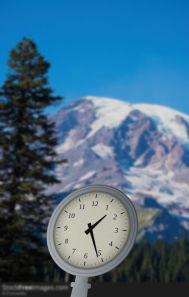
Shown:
1 h 26 min
